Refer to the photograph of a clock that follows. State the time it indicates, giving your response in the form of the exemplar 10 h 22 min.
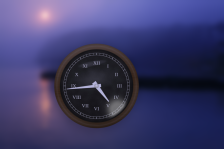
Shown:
4 h 44 min
